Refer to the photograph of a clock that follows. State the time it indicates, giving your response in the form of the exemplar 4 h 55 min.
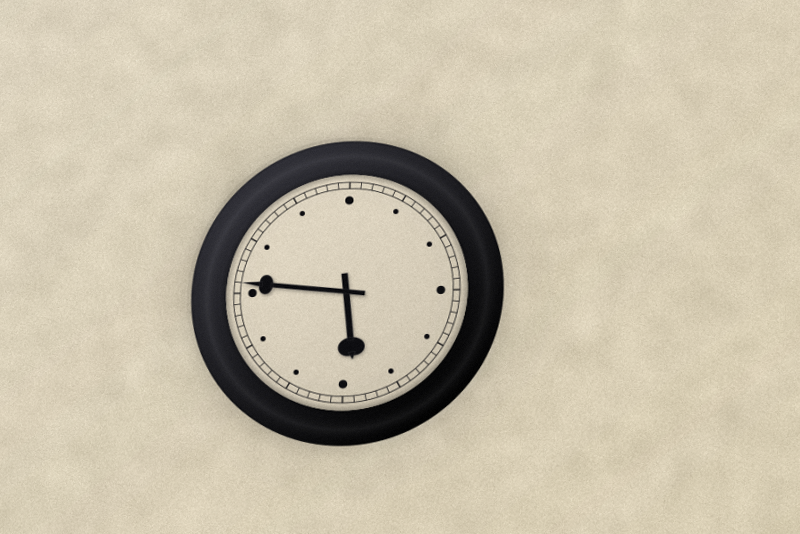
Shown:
5 h 46 min
